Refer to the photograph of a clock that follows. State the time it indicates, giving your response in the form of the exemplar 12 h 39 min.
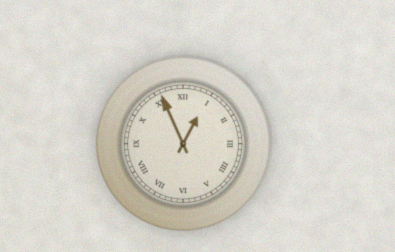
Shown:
12 h 56 min
